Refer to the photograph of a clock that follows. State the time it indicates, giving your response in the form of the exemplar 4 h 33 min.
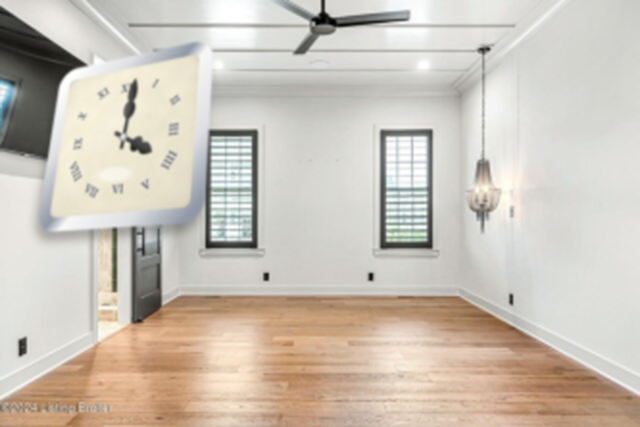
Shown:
4 h 01 min
